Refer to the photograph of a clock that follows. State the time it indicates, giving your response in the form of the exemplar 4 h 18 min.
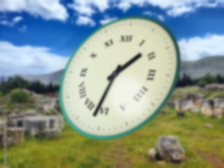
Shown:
1 h 32 min
